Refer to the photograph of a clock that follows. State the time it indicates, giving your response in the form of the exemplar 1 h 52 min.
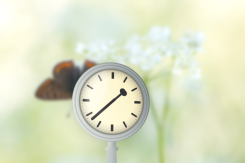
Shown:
1 h 38 min
